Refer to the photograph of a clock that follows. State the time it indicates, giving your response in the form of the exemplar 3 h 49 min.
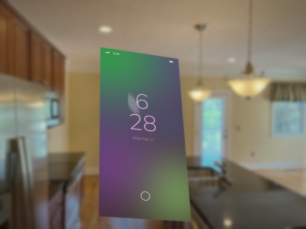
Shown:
6 h 28 min
